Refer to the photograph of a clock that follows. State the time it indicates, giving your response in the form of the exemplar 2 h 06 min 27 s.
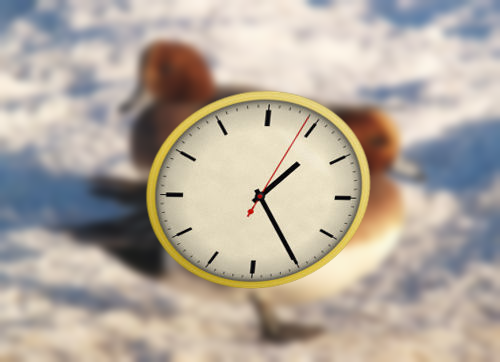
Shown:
1 h 25 min 04 s
